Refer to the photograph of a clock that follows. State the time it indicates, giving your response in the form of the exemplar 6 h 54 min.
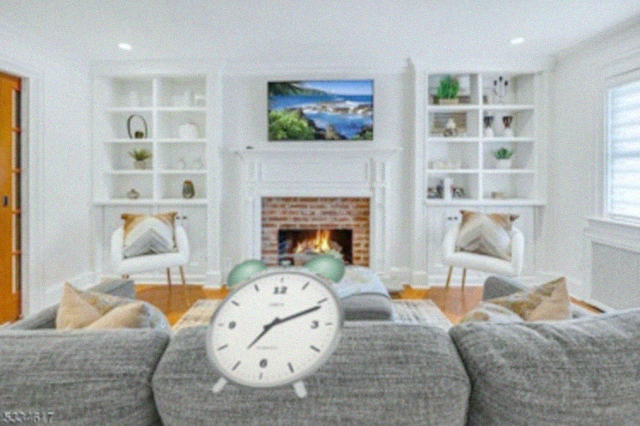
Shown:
7 h 11 min
